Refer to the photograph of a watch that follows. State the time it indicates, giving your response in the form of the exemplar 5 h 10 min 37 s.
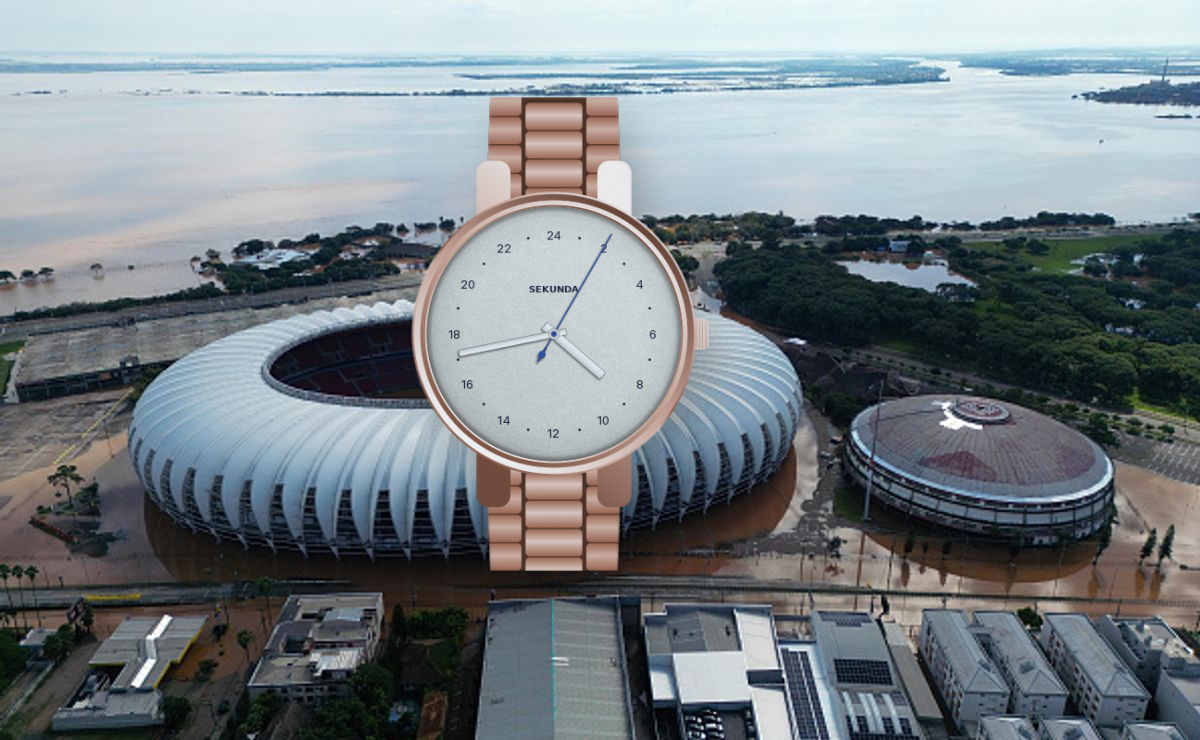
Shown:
8 h 43 min 05 s
